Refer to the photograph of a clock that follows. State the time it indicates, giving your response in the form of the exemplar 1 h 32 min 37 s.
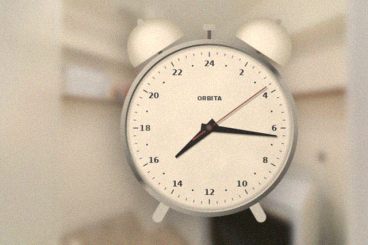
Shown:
15 h 16 min 09 s
